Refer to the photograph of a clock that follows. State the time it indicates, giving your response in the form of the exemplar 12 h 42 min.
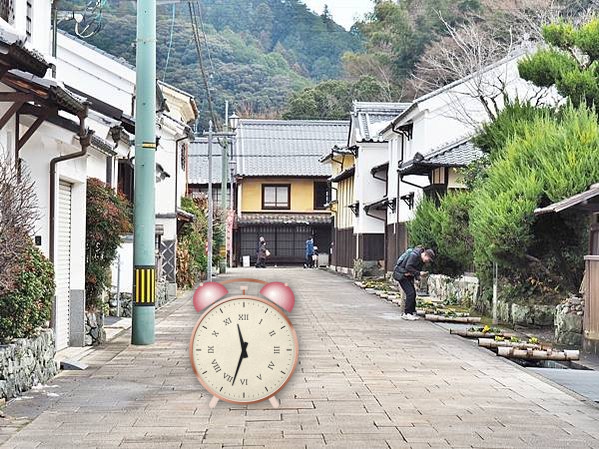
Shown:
11 h 33 min
